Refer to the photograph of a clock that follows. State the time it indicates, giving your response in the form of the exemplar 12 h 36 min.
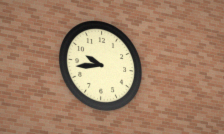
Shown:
9 h 43 min
